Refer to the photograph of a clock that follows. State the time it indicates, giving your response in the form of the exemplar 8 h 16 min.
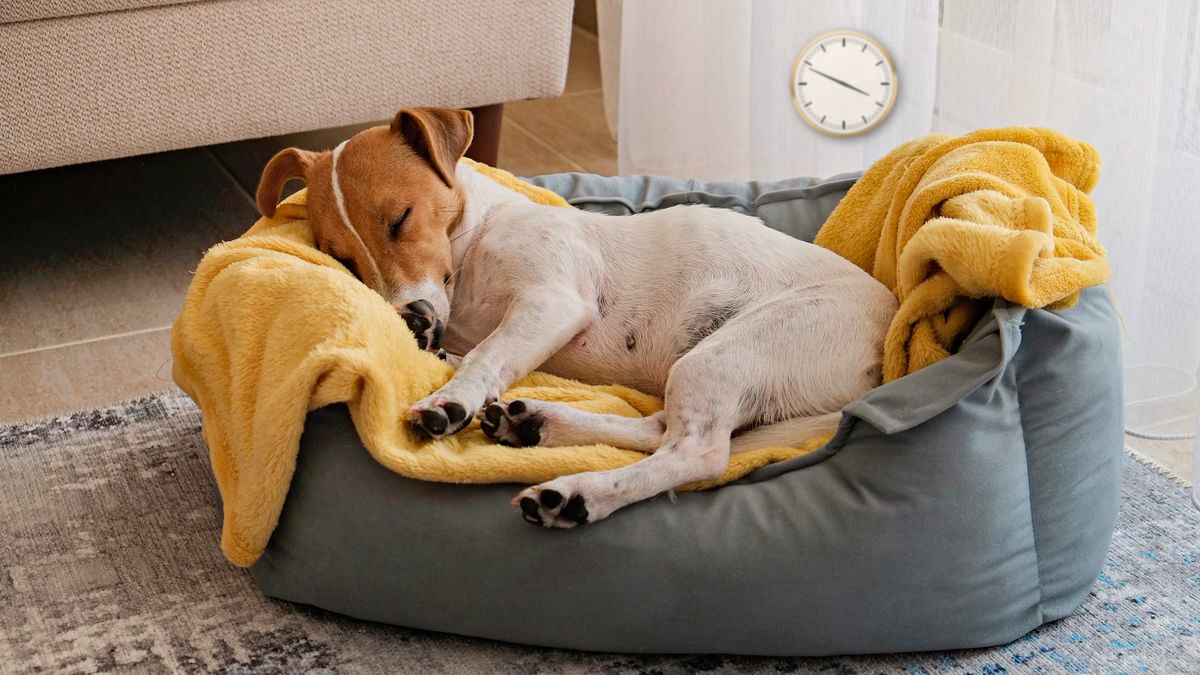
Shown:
3 h 49 min
